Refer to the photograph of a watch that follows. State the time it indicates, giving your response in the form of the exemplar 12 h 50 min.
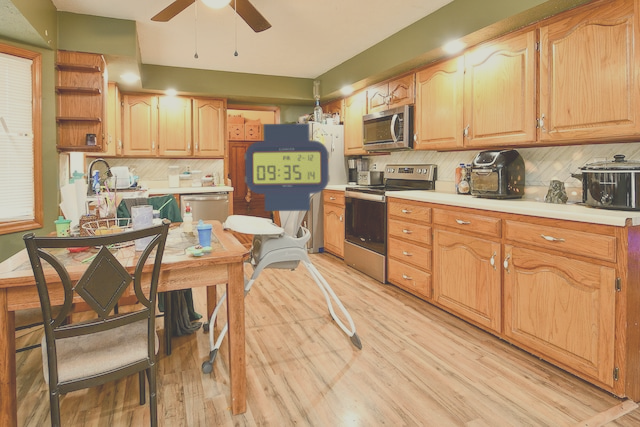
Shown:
9 h 35 min
